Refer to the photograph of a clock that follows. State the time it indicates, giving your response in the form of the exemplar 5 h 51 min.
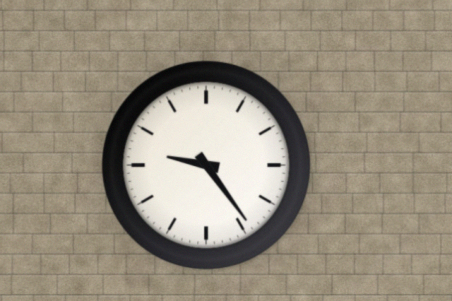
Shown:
9 h 24 min
